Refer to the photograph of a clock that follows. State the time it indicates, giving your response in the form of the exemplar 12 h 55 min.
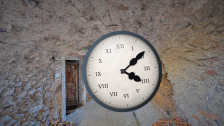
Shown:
4 h 09 min
